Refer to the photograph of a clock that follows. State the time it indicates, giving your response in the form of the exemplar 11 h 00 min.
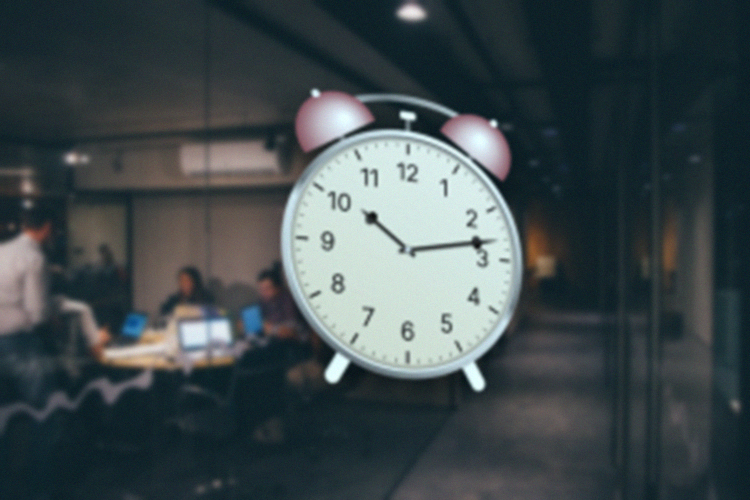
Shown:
10 h 13 min
